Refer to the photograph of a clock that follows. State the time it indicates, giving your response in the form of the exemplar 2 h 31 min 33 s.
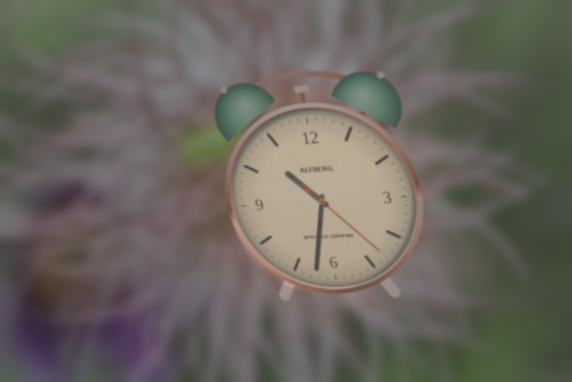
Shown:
10 h 32 min 23 s
